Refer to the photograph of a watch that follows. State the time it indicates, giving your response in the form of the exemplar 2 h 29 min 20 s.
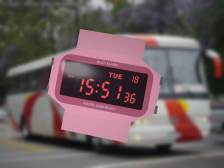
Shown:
15 h 51 min 36 s
